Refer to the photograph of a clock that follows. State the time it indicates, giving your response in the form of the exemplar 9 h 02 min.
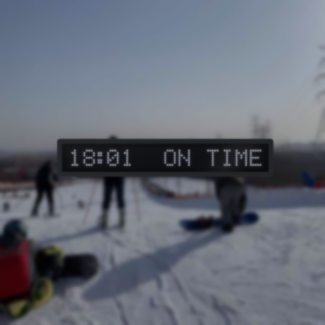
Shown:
18 h 01 min
